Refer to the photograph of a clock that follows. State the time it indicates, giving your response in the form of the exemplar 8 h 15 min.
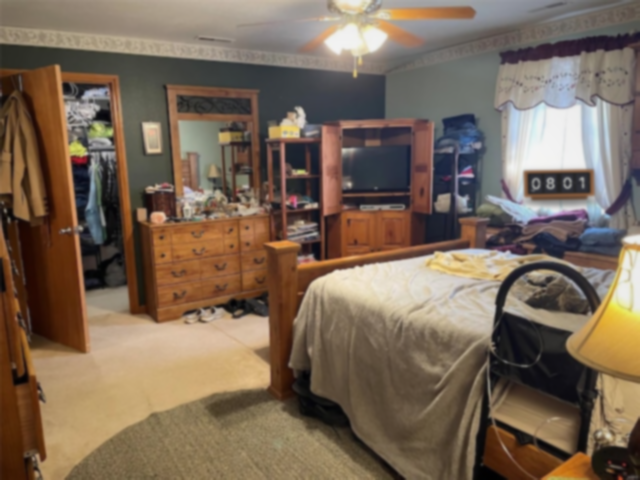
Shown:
8 h 01 min
